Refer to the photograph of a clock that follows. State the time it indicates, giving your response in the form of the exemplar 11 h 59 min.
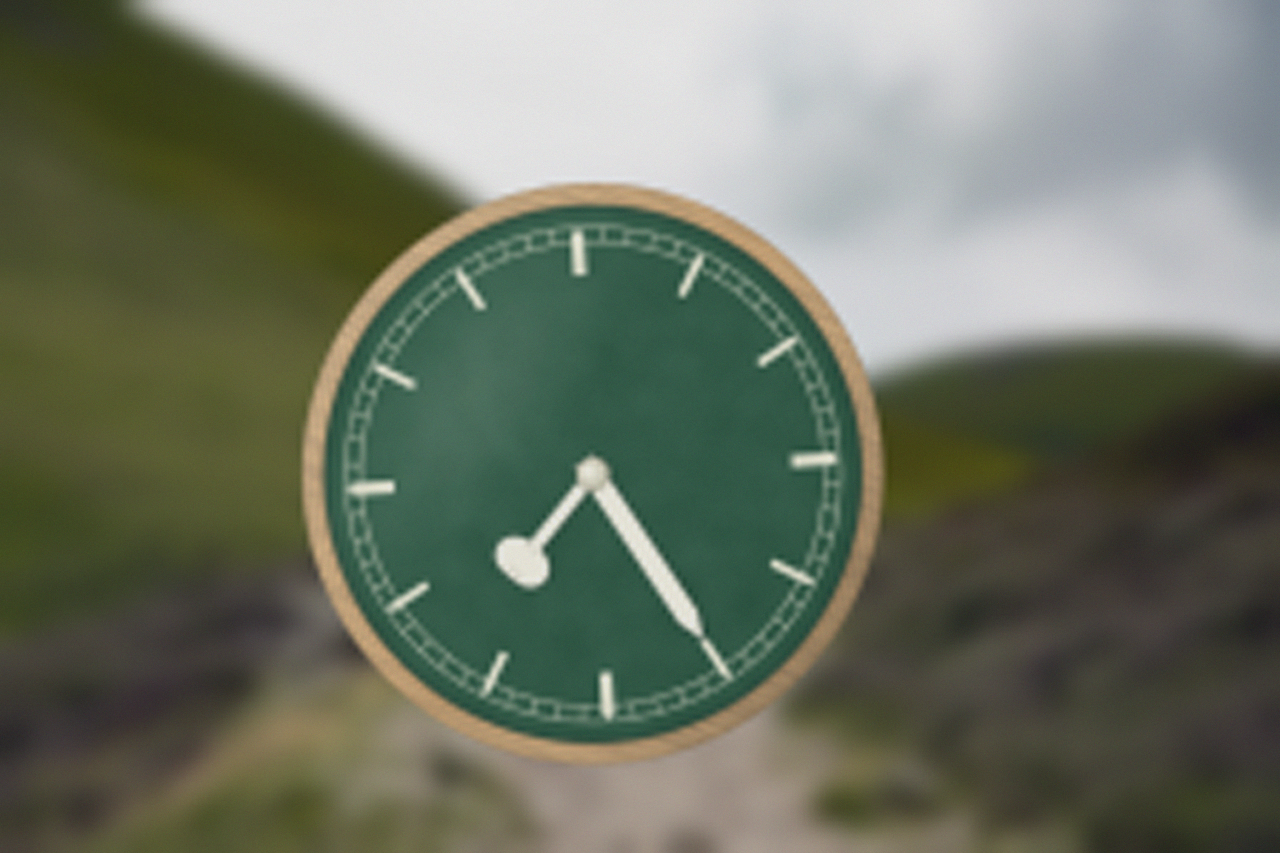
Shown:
7 h 25 min
